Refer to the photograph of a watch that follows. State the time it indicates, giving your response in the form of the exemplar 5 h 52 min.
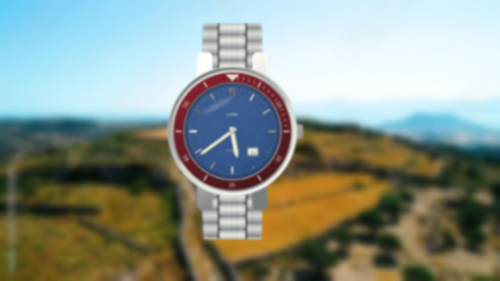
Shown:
5 h 39 min
